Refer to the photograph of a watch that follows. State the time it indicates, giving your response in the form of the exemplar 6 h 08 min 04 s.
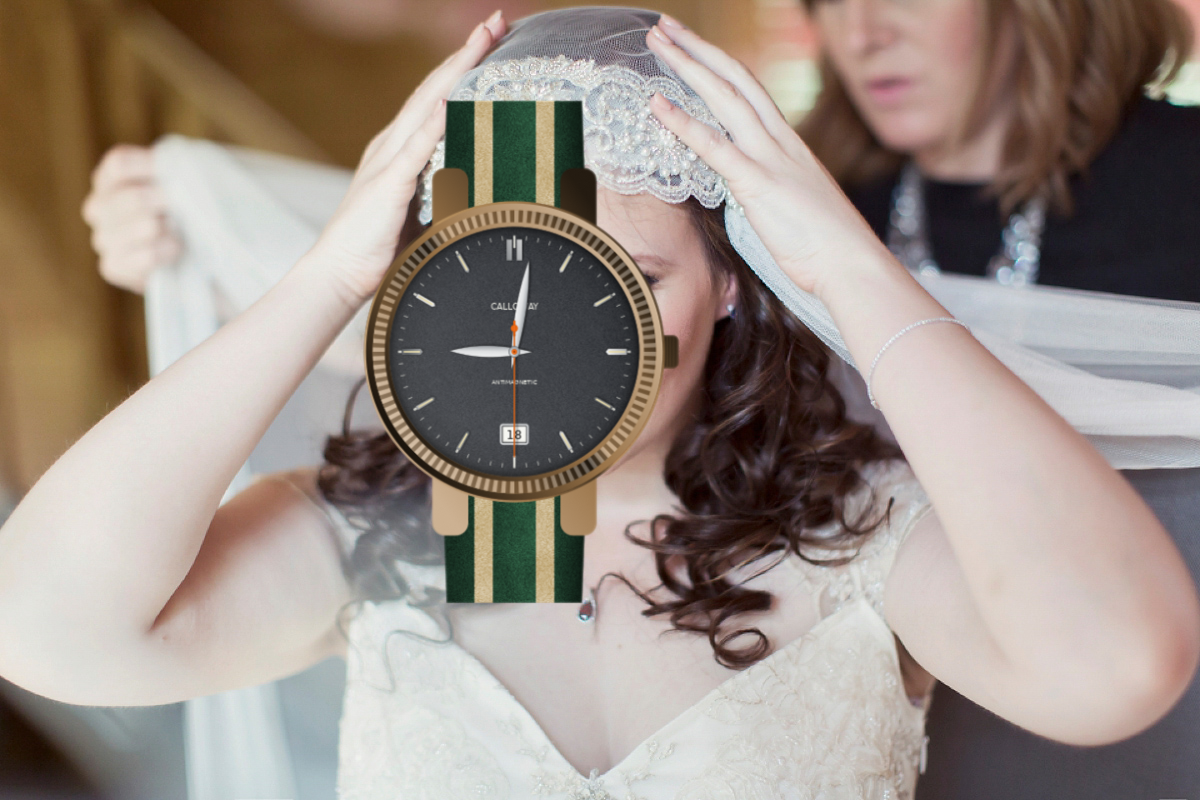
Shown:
9 h 01 min 30 s
